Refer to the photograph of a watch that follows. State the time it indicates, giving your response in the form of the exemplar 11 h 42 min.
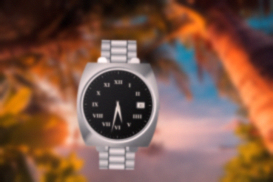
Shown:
5 h 32 min
